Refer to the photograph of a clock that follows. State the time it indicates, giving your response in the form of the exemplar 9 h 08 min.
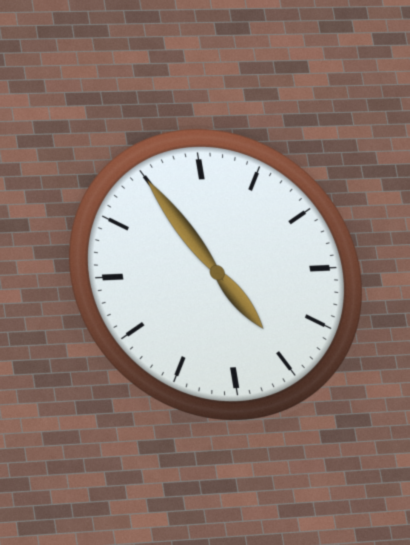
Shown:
4 h 55 min
